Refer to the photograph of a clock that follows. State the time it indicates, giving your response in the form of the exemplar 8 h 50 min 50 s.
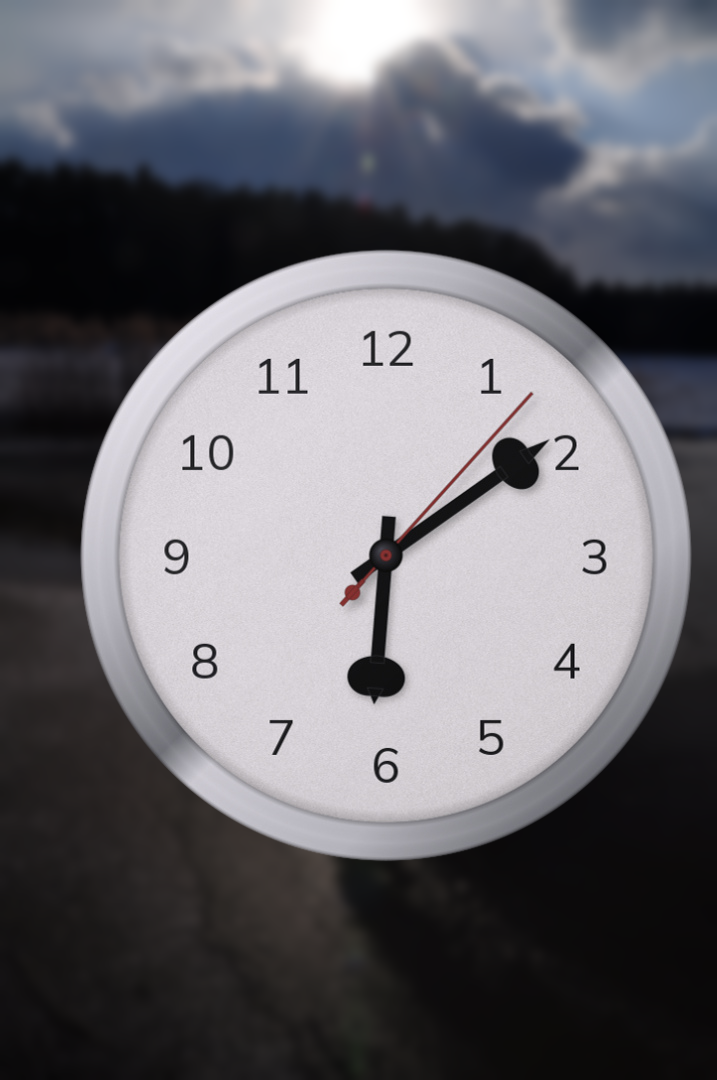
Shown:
6 h 09 min 07 s
